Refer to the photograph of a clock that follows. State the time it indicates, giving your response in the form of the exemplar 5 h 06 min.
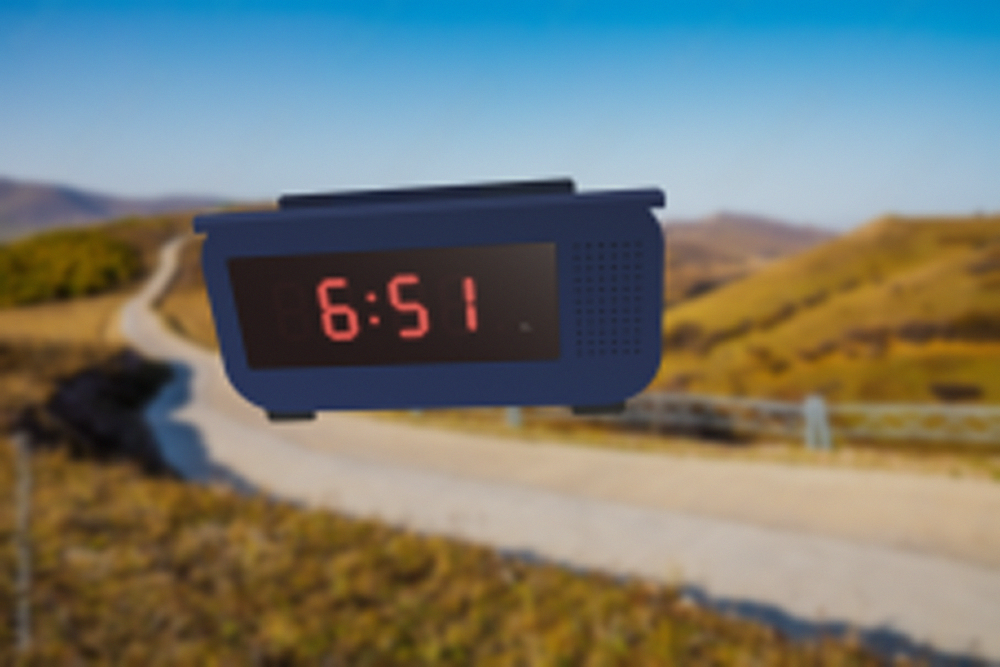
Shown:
6 h 51 min
